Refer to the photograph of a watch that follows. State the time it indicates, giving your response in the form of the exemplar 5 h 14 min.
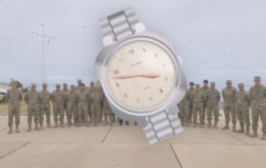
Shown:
3 h 48 min
